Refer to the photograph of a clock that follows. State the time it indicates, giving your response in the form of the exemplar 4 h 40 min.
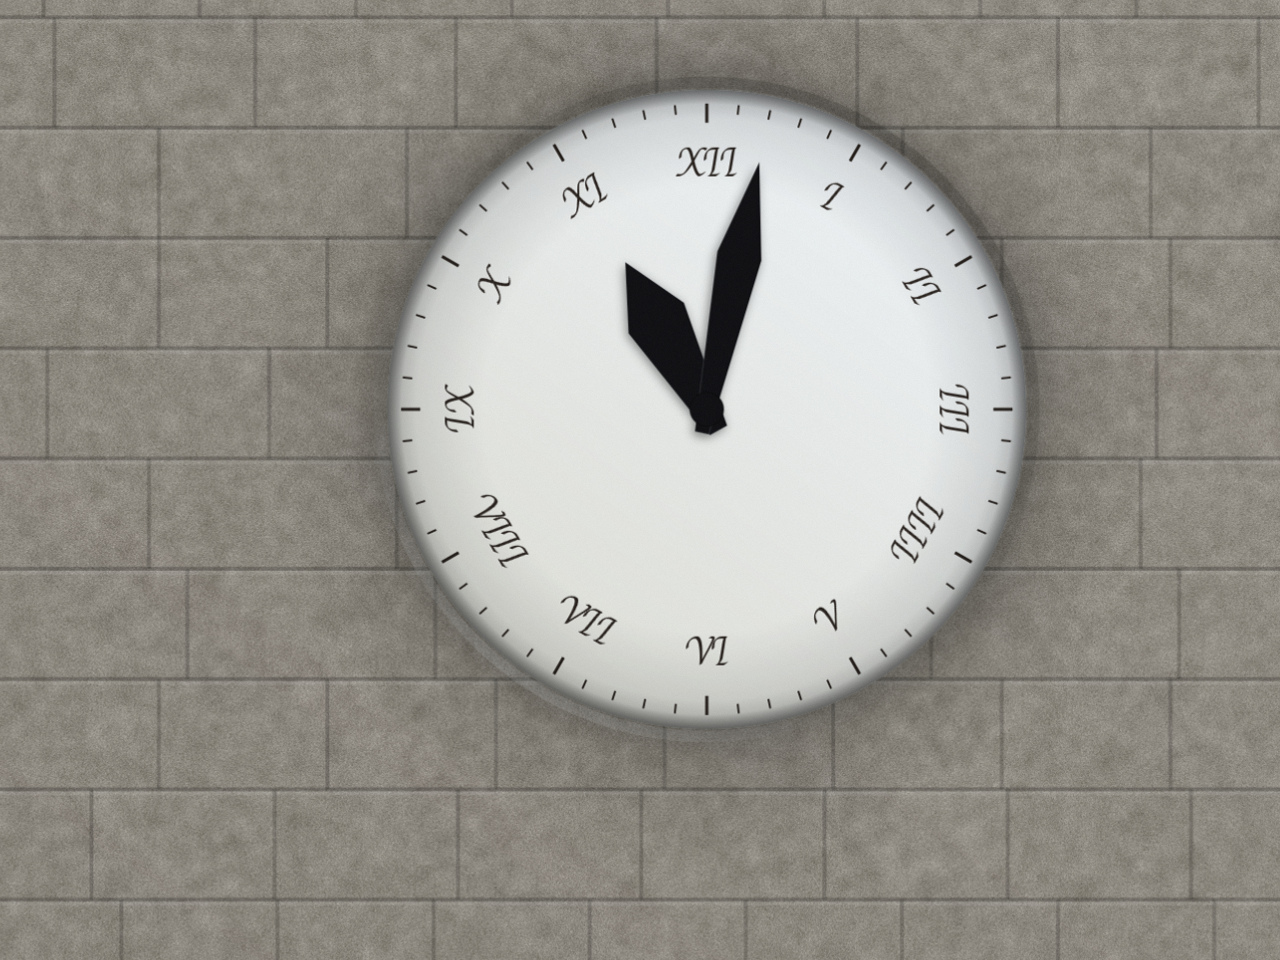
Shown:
11 h 02 min
